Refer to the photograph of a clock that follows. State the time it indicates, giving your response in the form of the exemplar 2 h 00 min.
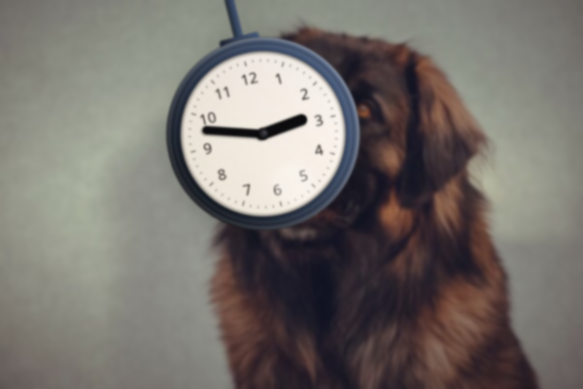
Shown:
2 h 48 min
